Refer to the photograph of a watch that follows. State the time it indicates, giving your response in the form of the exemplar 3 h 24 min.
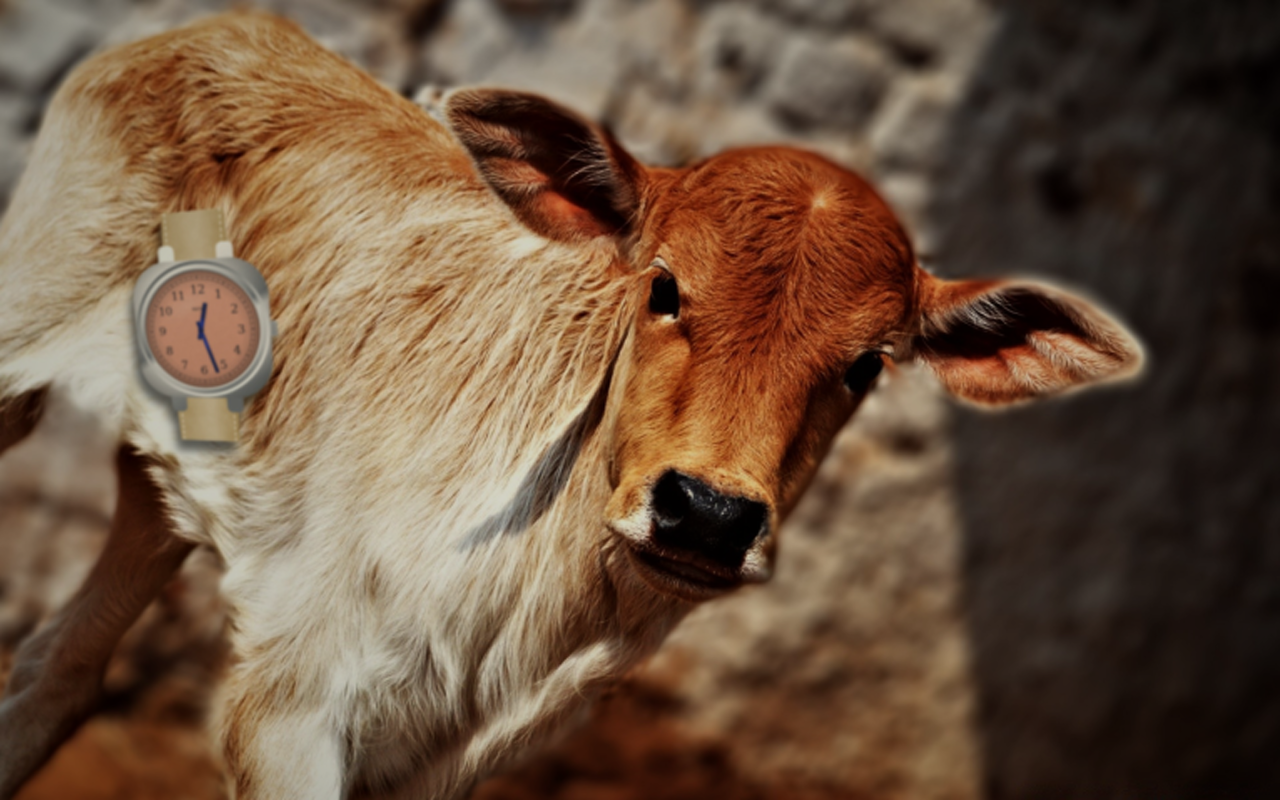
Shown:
12 h 27 min
